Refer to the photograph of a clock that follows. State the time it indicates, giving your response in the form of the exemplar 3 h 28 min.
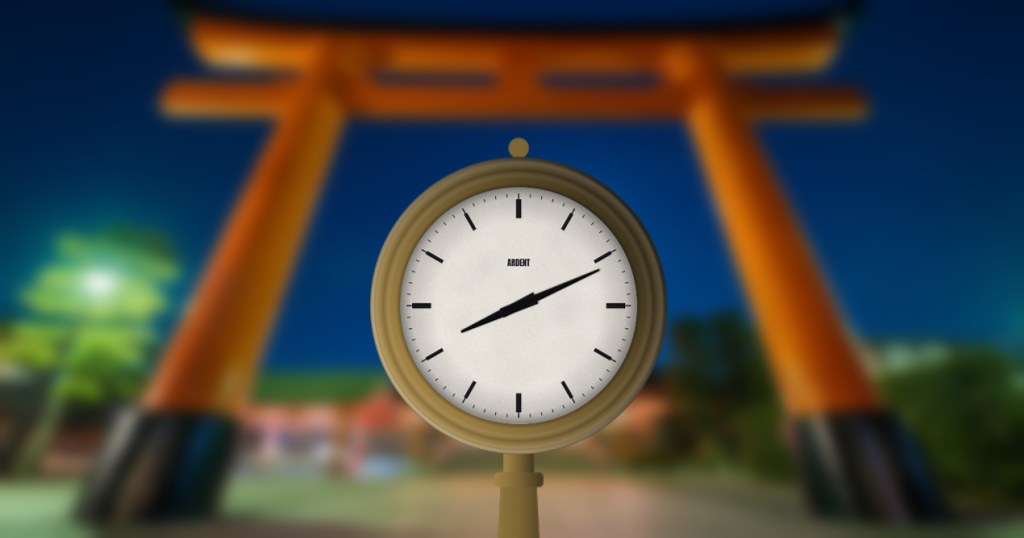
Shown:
8 h 11 min
